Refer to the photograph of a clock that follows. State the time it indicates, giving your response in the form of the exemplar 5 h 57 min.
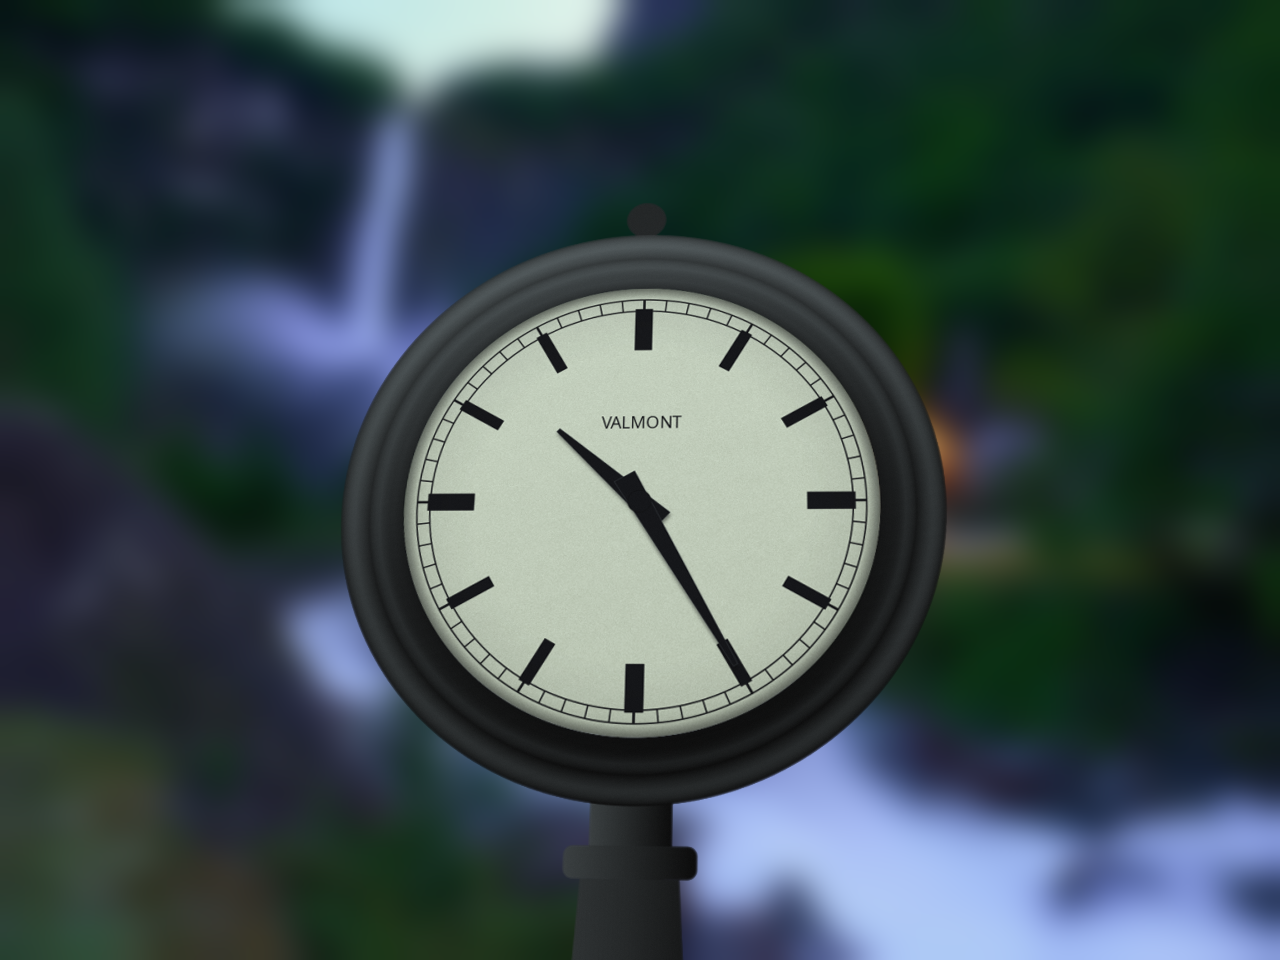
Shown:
10 h 25 min
